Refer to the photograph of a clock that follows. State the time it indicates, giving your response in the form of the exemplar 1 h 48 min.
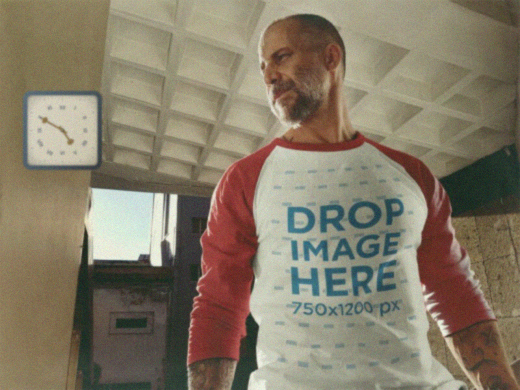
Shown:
4 h 50 min
